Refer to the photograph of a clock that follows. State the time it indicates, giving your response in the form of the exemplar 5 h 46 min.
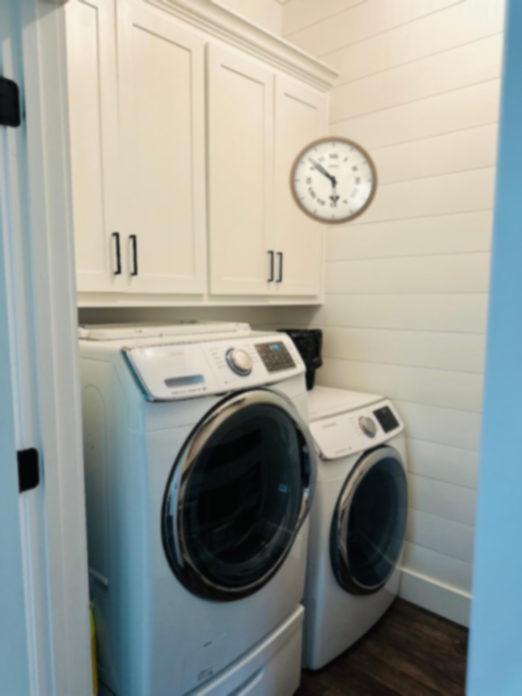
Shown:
5 h 52 min
